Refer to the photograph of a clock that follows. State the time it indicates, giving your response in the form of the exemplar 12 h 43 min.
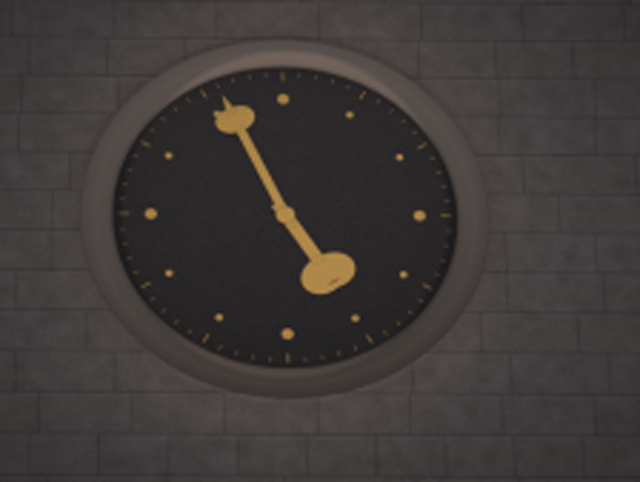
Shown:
4 h 56 min
